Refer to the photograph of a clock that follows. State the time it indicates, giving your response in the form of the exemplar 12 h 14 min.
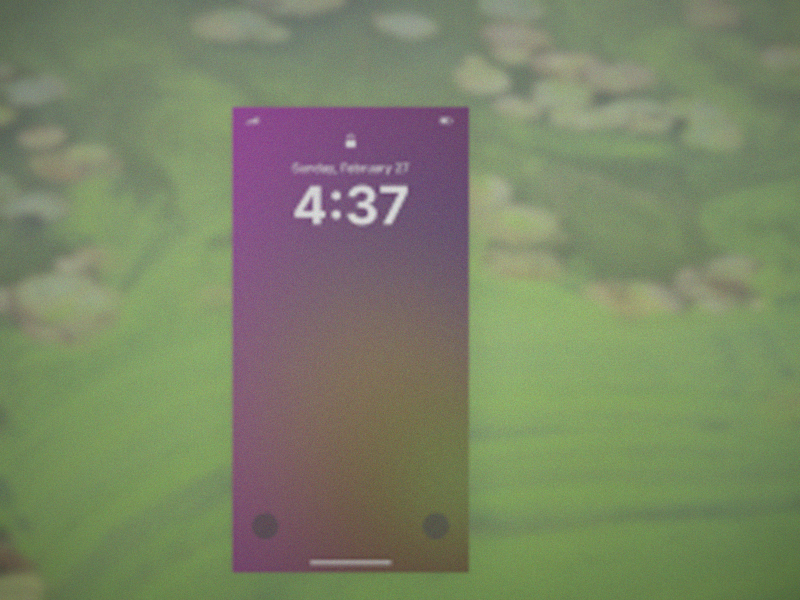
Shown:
4 h 37 min
